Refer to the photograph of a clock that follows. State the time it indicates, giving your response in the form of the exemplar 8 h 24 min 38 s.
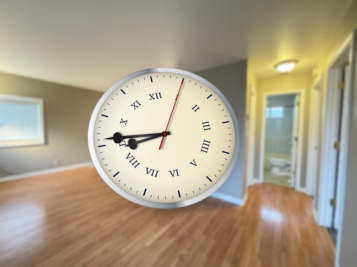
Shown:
8 h 46 min 05 s
